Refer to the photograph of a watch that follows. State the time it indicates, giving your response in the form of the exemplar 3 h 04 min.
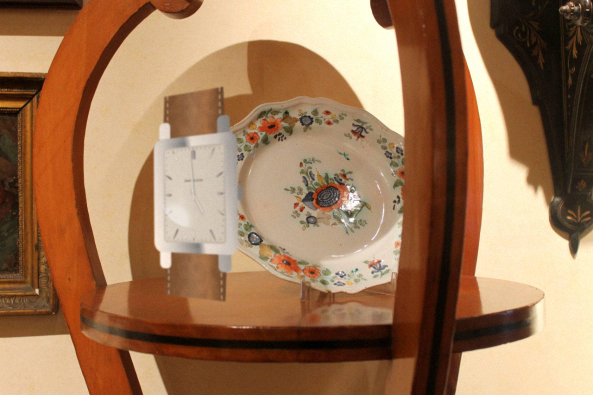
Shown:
4 h 59 min
